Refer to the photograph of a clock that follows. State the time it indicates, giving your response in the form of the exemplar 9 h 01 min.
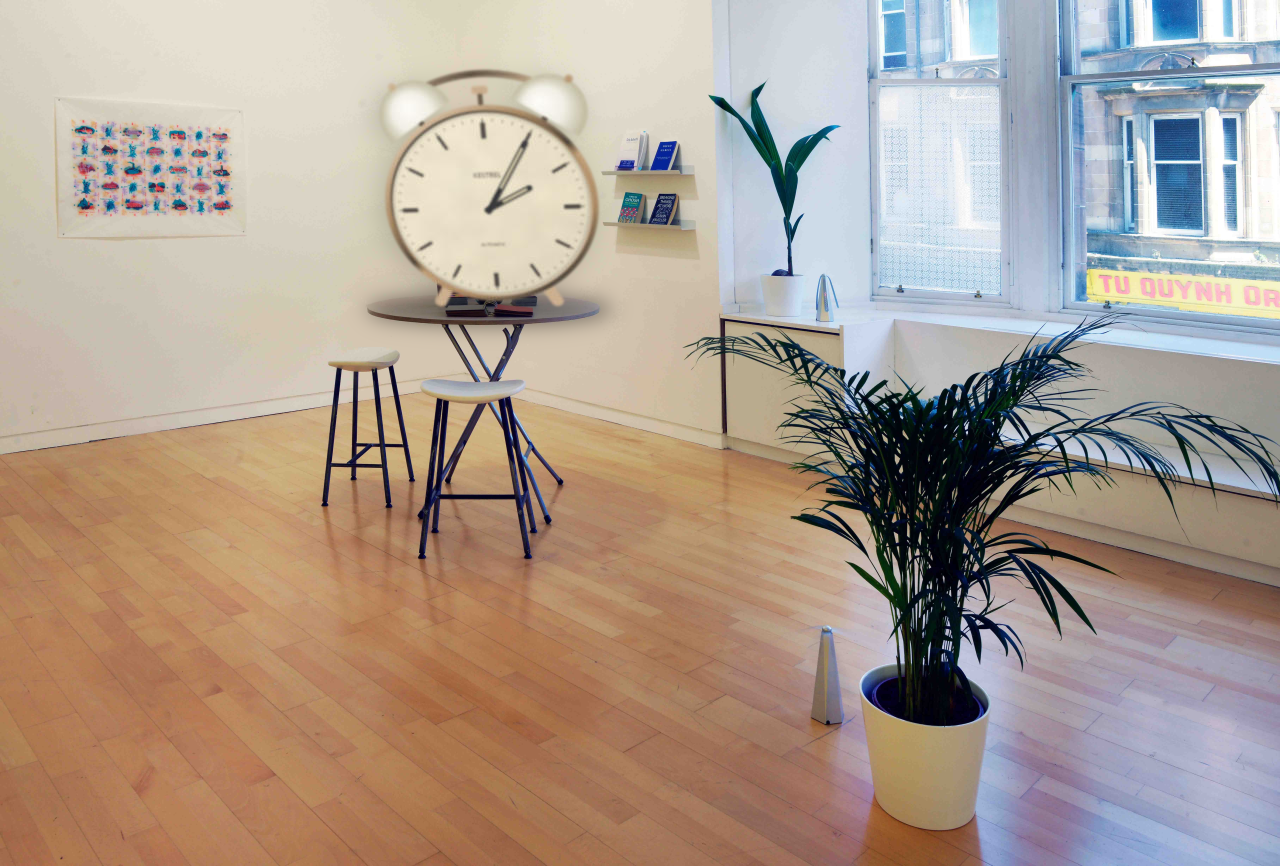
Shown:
2 h 05 min
